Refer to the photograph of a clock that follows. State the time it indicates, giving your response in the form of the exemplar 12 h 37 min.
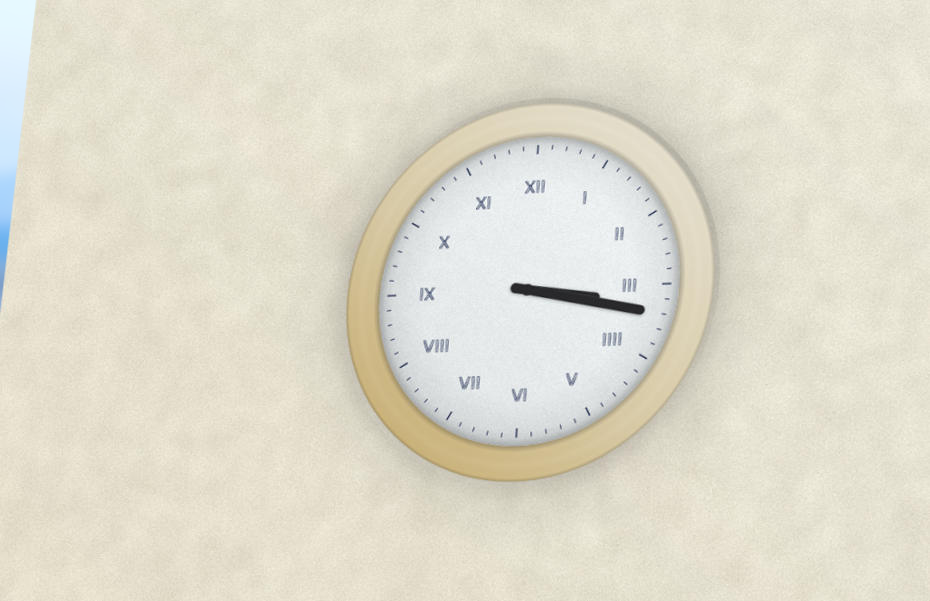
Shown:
3 h 17 min
